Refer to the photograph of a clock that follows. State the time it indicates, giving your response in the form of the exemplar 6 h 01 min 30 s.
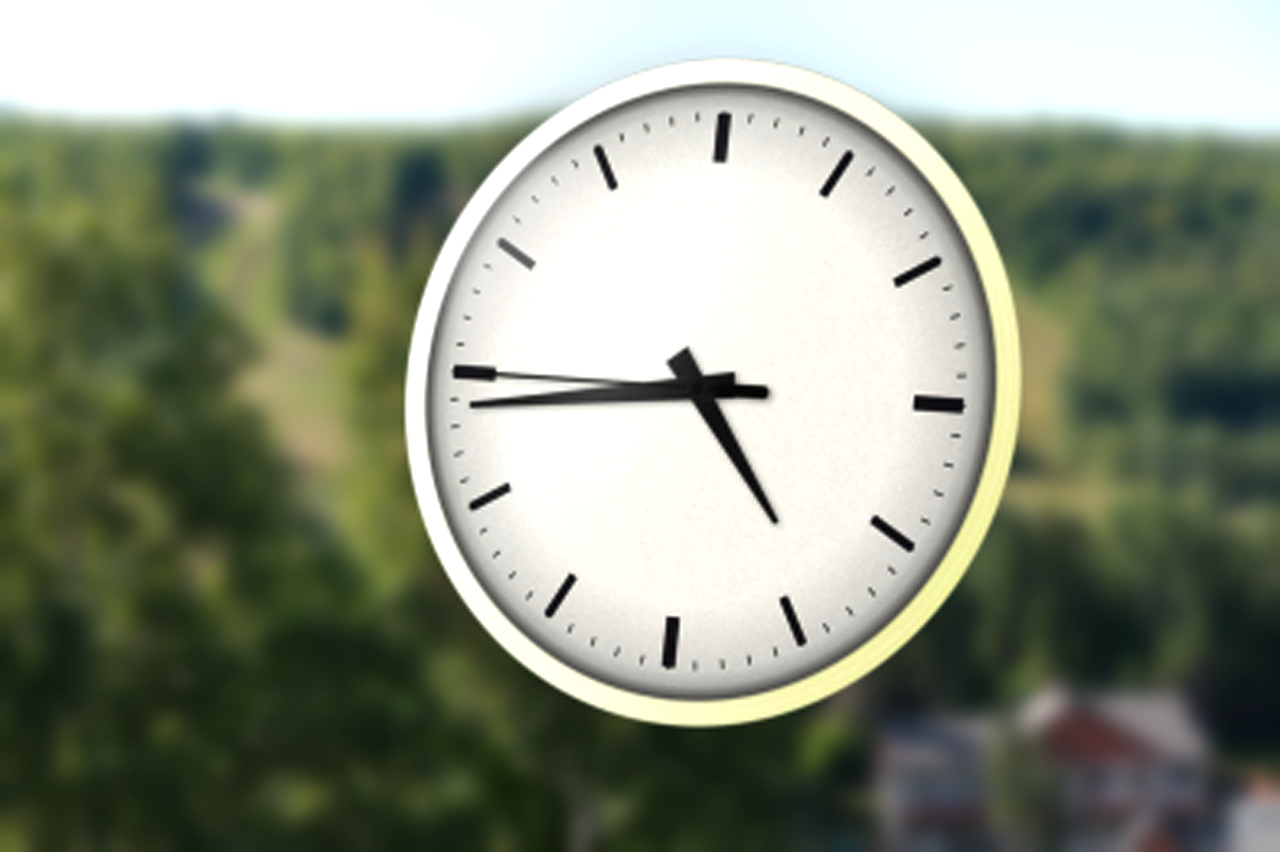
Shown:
4 h 43 min 45 s
